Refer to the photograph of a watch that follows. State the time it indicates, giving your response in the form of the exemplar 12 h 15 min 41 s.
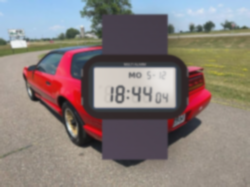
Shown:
18 h 44 min 04 s
